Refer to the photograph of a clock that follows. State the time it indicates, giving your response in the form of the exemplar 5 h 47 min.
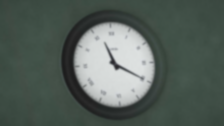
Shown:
11 h 20 min
